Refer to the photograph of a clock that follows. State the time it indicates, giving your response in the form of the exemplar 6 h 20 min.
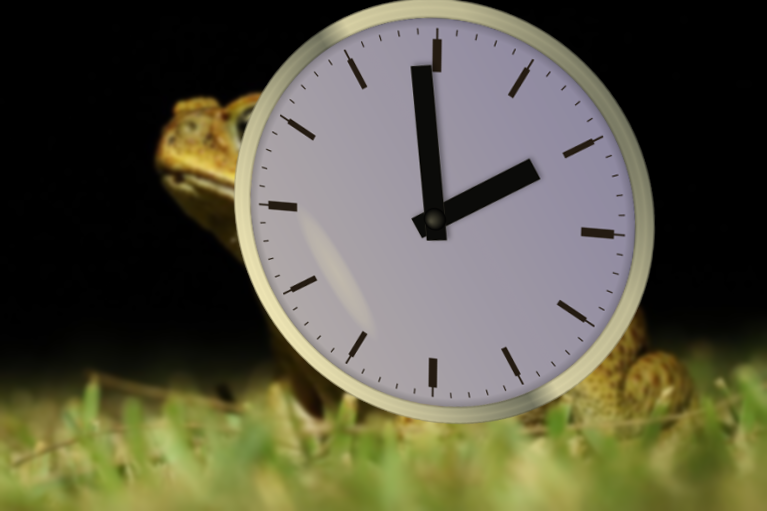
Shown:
1 h 59 min
